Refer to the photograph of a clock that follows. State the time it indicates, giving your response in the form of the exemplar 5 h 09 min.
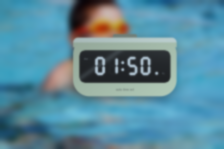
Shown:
1 h 50 min
